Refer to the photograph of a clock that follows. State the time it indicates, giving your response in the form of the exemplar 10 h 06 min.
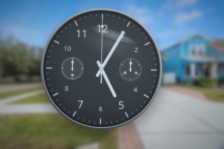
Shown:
5 h 05 min
